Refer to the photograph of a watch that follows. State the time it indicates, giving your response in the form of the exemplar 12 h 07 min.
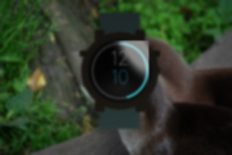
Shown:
12 h 10 min
